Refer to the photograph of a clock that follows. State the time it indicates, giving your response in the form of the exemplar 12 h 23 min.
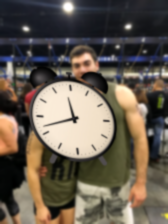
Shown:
11 h 42 min
